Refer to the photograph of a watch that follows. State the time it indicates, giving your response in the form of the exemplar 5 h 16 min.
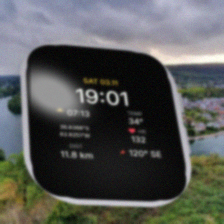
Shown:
19 h 01 min
